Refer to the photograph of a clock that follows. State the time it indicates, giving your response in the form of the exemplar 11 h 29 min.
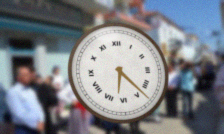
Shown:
6 h 23 min
